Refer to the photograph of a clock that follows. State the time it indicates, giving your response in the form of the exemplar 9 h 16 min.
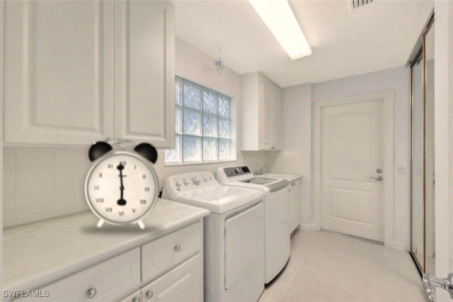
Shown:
5 h 59 min
